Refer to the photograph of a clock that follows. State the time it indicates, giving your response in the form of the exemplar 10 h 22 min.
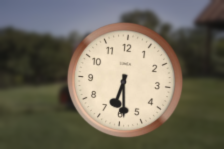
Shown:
6 h 29 min
